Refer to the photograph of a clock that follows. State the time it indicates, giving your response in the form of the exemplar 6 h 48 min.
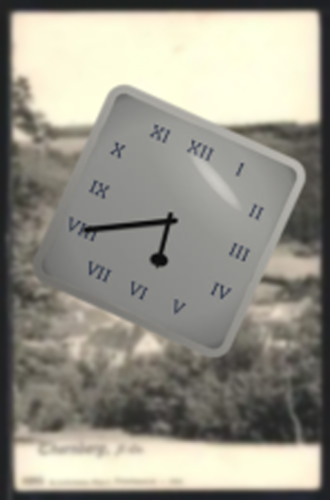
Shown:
5 h 40 min
